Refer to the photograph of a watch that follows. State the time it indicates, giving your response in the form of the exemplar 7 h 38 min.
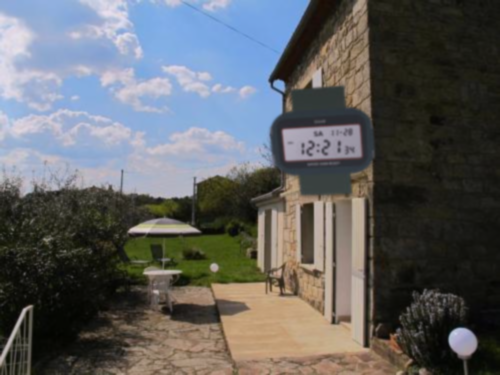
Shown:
12 h 21 min
